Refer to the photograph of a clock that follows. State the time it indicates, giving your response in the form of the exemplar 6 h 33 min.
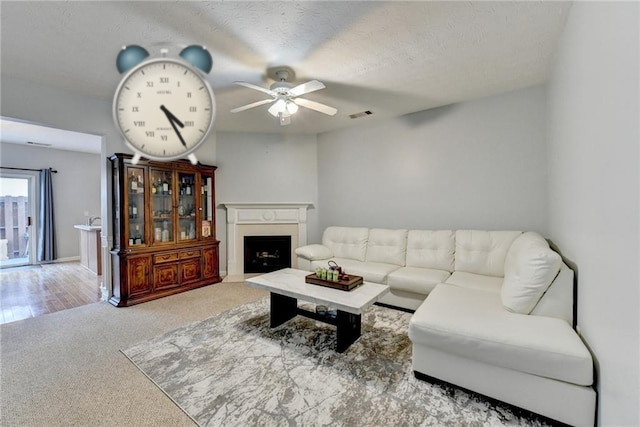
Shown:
4 h 25 min
